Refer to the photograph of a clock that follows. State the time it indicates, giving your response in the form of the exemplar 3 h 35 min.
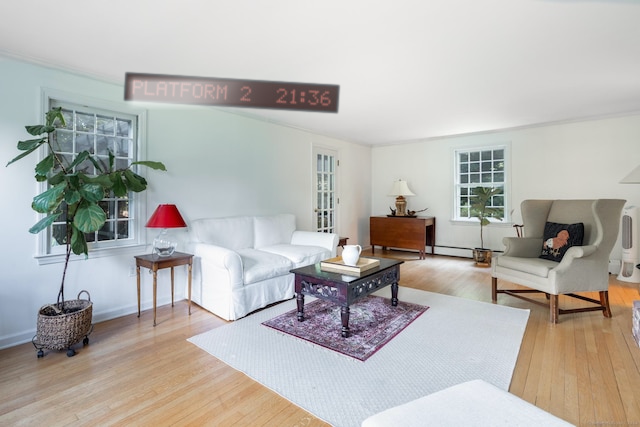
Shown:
21 h 36 min
